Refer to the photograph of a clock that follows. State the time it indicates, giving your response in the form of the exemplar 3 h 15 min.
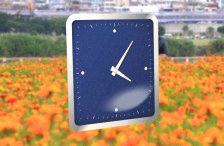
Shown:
4 h 06 min
